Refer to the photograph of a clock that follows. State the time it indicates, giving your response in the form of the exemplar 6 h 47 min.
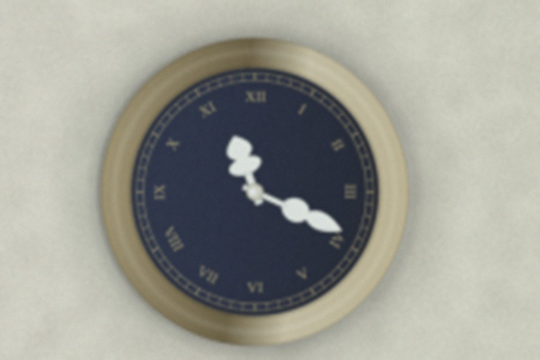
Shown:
11 h 19 min
